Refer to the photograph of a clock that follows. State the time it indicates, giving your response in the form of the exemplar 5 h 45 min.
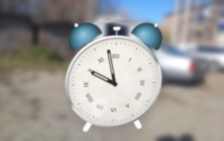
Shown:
9 h 58 min
